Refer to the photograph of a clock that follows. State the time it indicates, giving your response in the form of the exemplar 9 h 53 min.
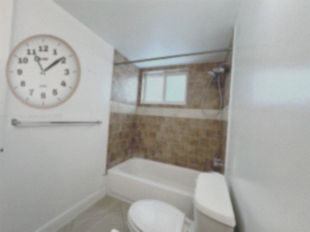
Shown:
11 h 09 min
